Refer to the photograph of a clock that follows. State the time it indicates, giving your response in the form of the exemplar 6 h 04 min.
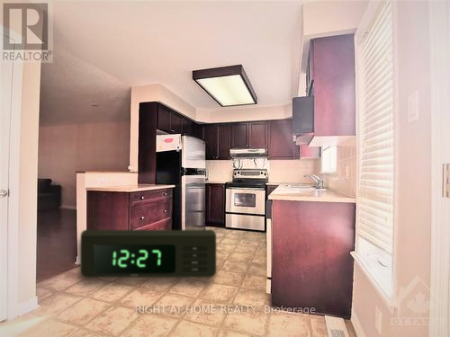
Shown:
12 h 27 min
